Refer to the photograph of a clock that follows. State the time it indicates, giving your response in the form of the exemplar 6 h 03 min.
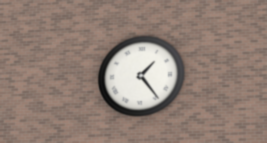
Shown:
1 h 24 min
